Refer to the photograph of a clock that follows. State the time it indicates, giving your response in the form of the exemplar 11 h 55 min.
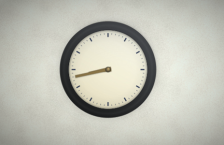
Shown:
8 h 43 min
